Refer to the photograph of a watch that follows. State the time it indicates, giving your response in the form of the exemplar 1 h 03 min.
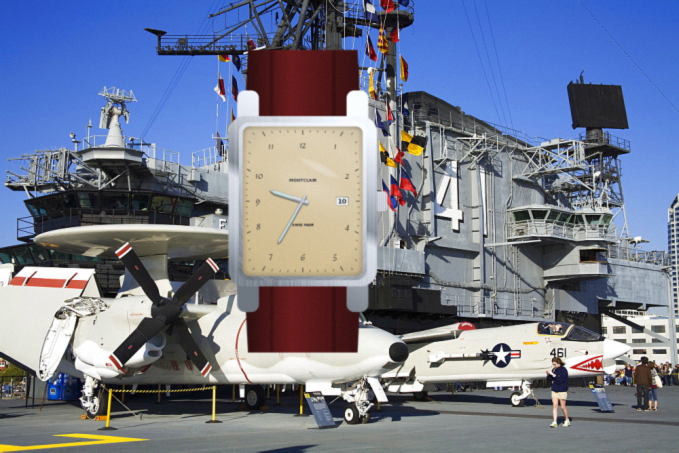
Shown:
9 h 35 min
